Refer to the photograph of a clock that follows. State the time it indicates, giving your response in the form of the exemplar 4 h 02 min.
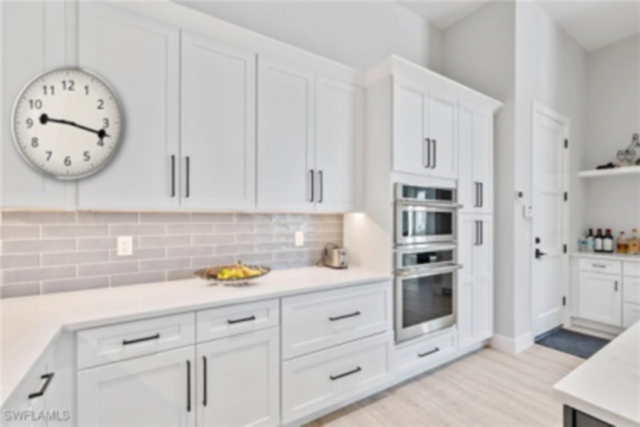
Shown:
9 h 18 min
